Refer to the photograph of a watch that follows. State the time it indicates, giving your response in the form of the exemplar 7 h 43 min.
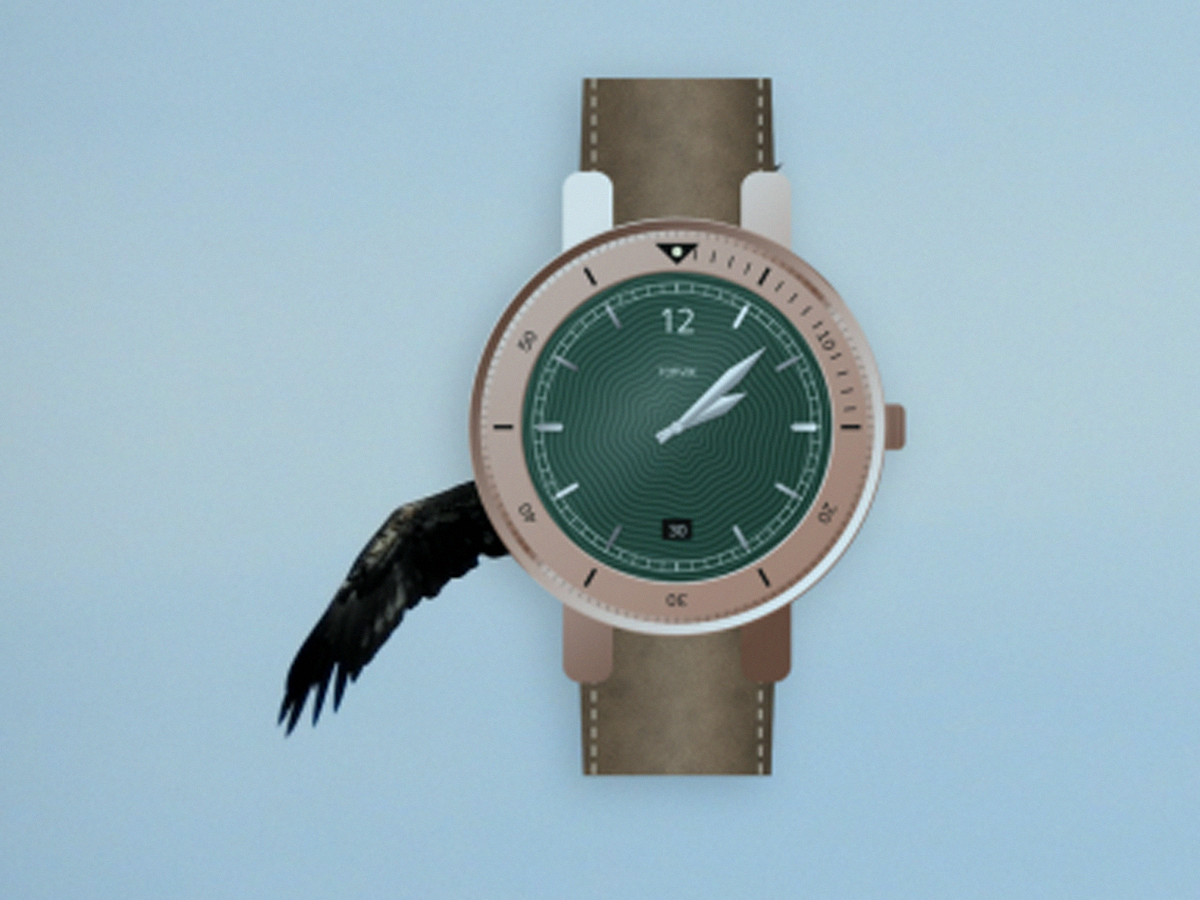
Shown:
2 h 08 min
